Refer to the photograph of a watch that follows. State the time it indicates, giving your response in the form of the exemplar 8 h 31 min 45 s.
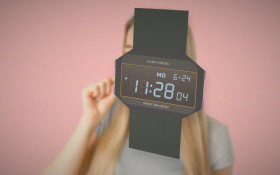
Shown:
11 h 28 min 04 s
